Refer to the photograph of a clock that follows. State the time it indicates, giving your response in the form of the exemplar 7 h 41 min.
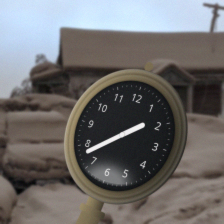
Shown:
1 h 38 min
